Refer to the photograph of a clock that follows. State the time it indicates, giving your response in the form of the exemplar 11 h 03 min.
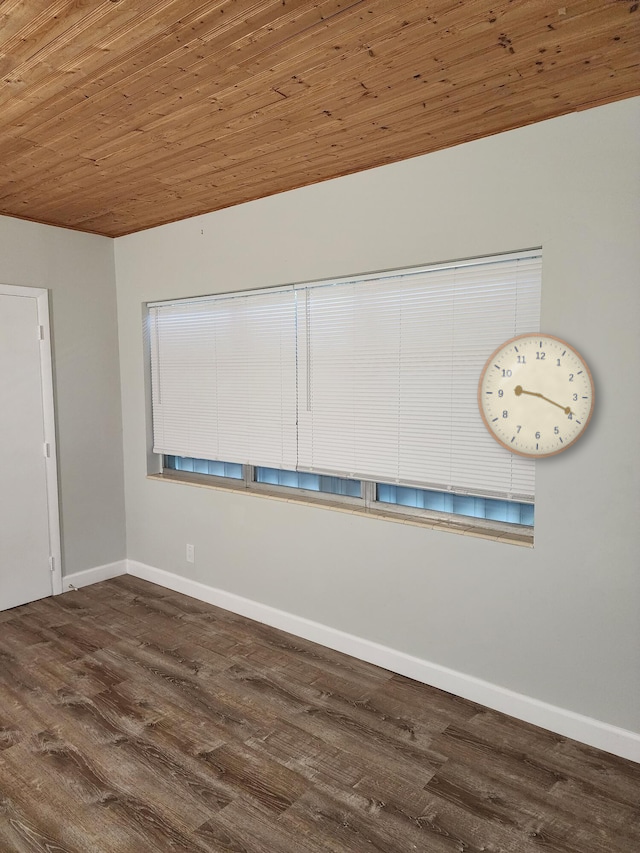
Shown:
9 h 19 min
